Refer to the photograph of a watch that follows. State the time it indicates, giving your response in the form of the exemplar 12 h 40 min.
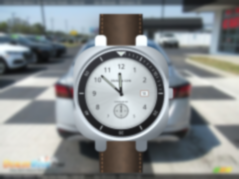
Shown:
11 h 52 min
